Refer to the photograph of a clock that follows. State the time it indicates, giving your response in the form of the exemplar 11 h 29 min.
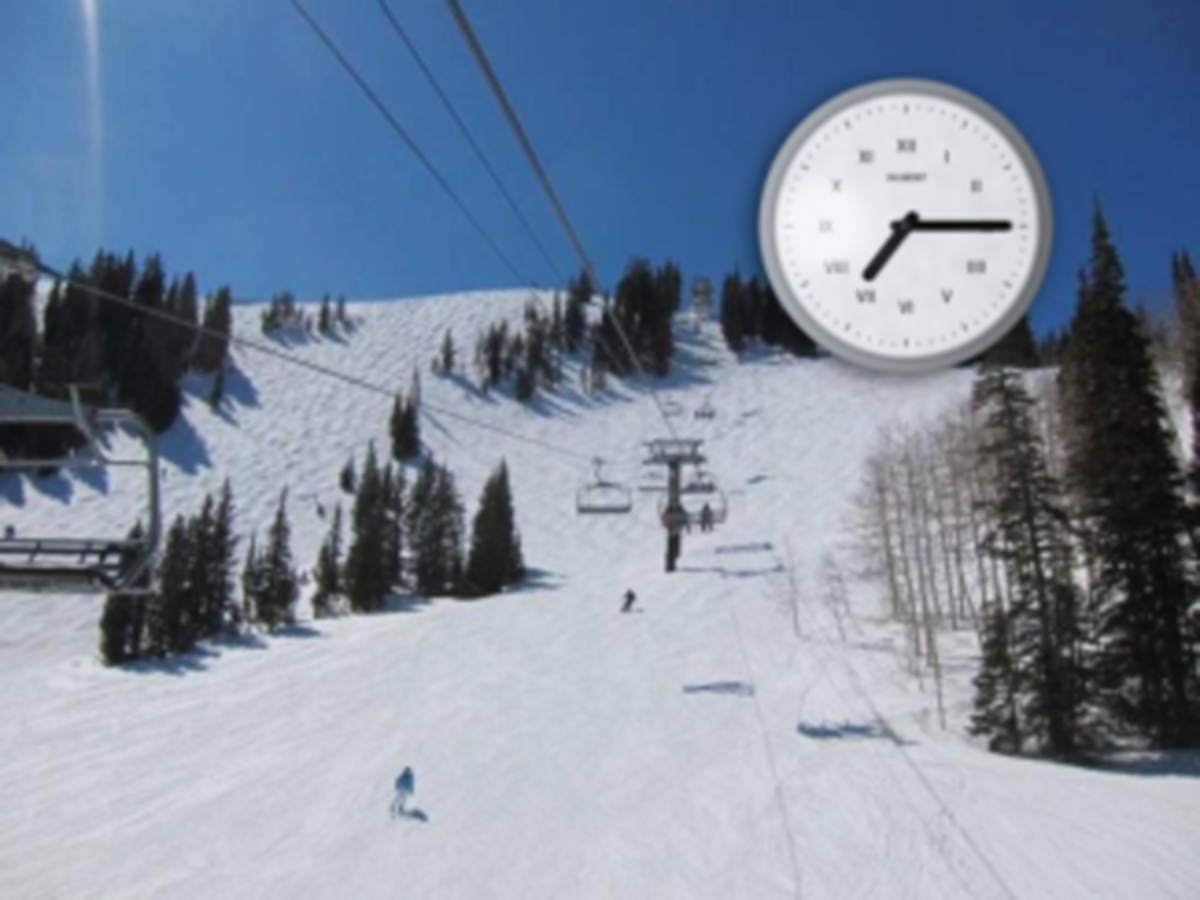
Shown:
7 h 15 min
